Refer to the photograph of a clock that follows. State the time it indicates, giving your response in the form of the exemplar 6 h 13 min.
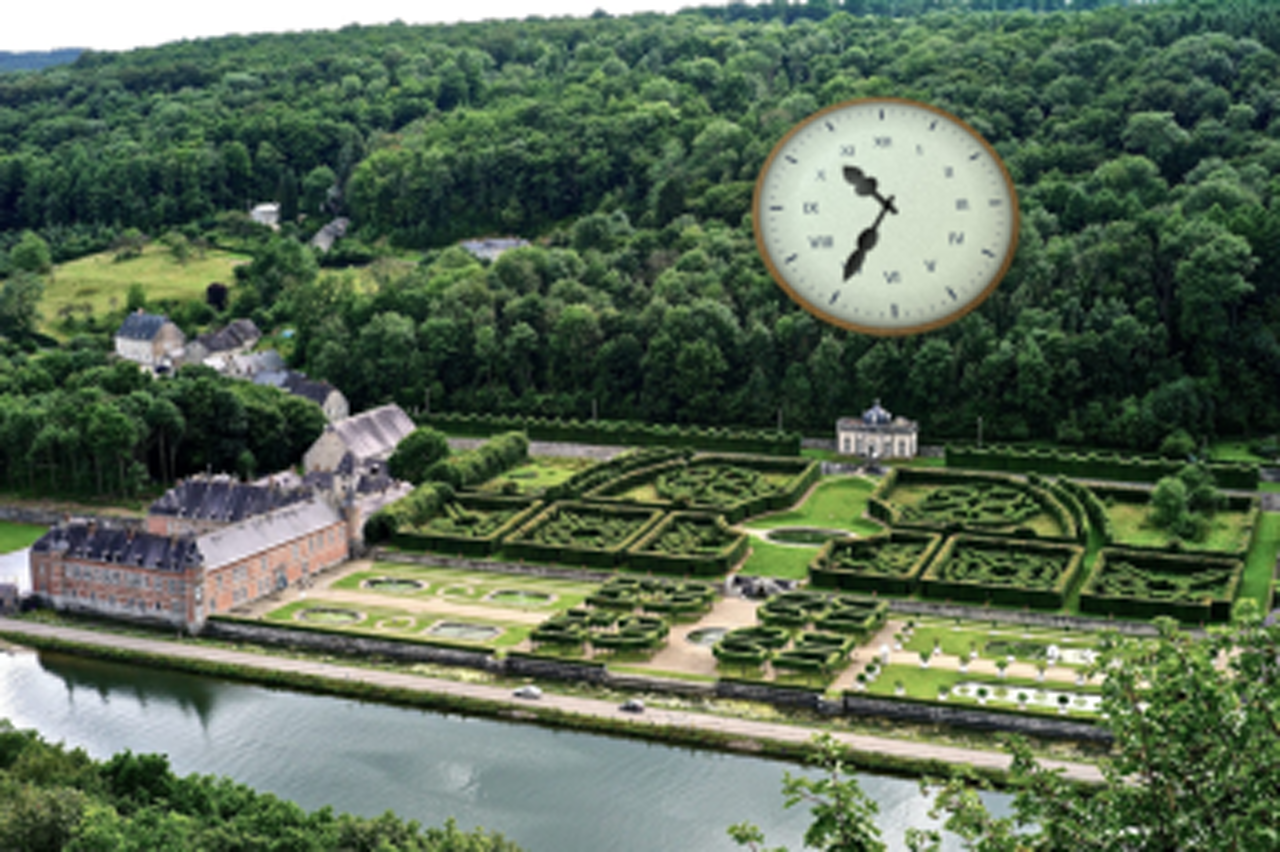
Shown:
10 h 35 min
